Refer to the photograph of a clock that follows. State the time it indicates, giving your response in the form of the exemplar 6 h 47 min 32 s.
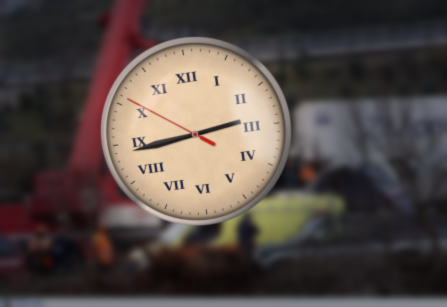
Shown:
2 h 43 min 51 s
